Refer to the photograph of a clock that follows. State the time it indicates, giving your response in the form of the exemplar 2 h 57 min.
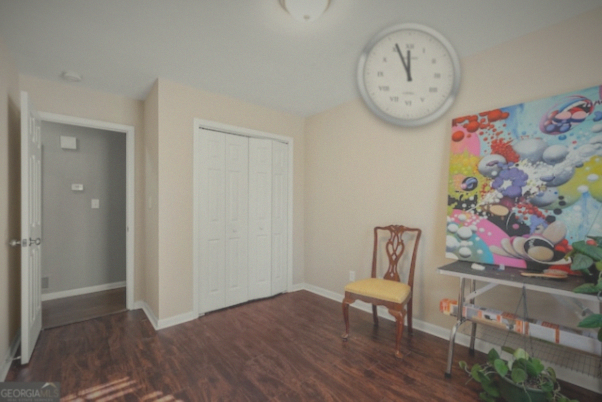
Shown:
11 h 56 min
